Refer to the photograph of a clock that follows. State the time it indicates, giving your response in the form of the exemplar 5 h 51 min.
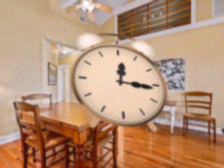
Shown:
12 h 16 min
